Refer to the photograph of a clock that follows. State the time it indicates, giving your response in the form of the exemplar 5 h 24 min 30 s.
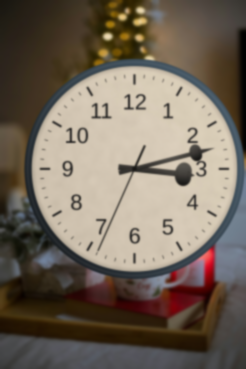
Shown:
3 h 12 min 34 s
